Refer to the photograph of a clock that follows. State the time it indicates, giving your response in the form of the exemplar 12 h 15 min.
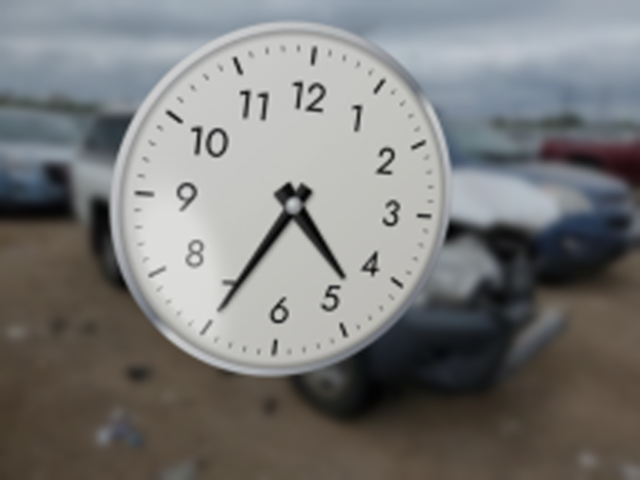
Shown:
4 h 35 min
